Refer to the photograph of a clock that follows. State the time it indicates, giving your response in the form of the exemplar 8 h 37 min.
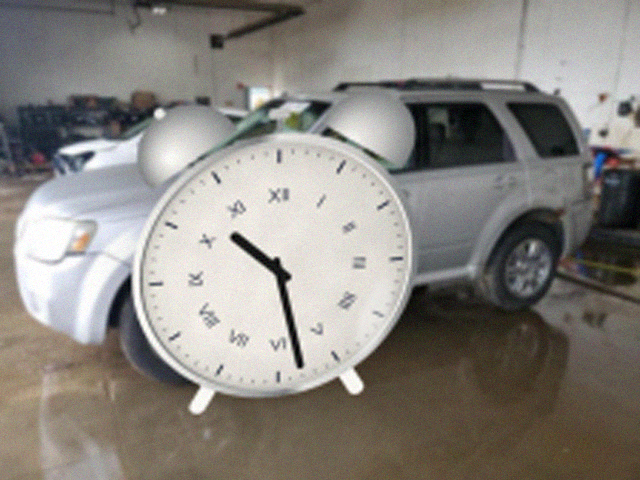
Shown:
10 h 28 min
